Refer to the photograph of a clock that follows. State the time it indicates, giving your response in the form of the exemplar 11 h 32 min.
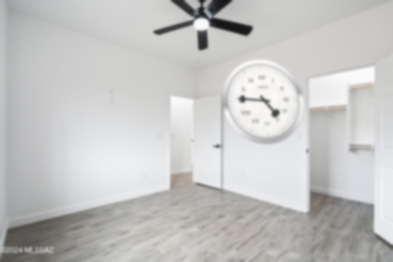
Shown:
4 h 46 min
